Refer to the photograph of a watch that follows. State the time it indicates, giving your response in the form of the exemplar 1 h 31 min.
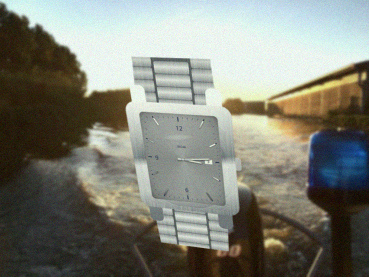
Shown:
3 h 14 min
